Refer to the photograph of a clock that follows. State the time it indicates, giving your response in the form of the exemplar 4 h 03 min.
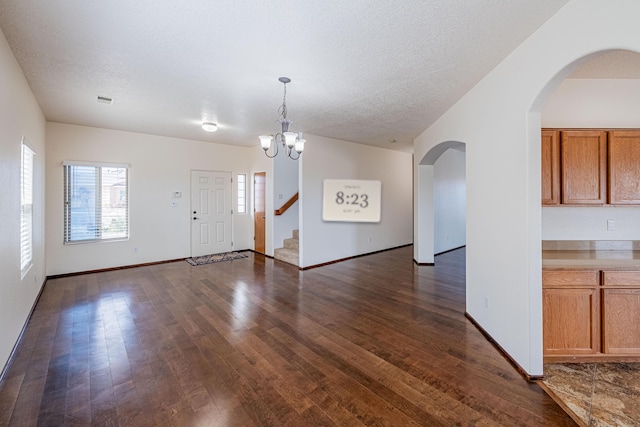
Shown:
8 h 23 min
